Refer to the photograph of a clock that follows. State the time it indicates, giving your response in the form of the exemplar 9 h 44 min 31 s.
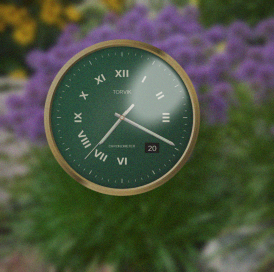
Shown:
7 h 19 min 37 s
